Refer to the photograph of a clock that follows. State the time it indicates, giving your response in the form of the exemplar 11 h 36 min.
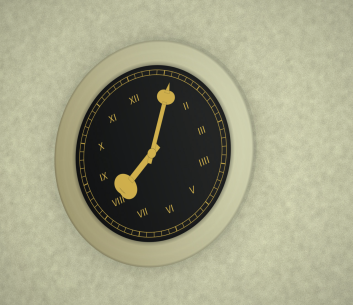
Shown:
8 h 06 min
